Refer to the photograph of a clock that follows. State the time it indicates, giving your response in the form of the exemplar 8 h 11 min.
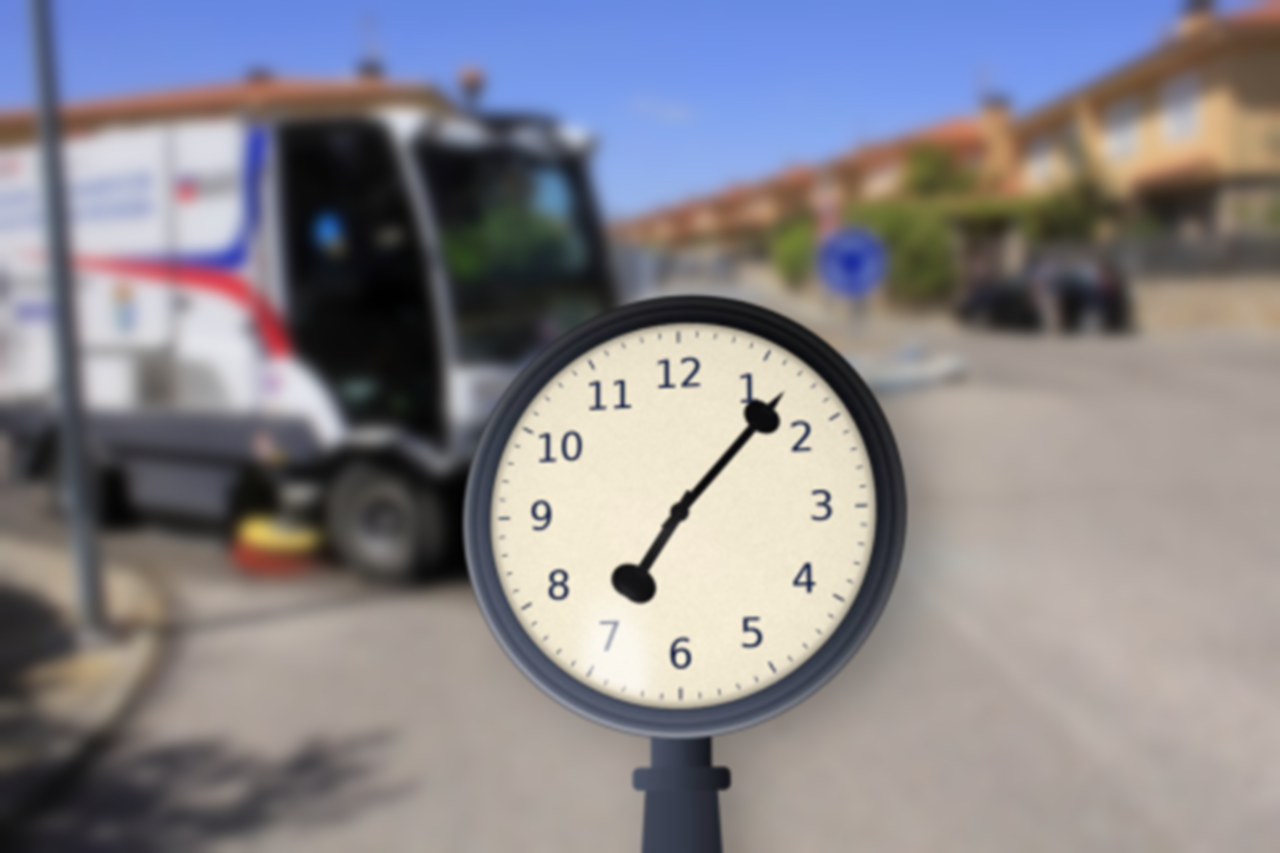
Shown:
7 h 07 min
